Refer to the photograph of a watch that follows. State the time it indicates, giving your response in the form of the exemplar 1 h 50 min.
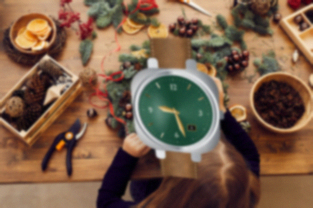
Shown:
9 h 27 min
